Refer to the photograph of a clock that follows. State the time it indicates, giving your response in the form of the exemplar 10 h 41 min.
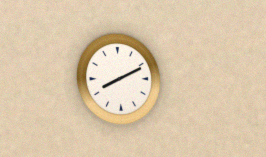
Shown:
8 h 11 min
